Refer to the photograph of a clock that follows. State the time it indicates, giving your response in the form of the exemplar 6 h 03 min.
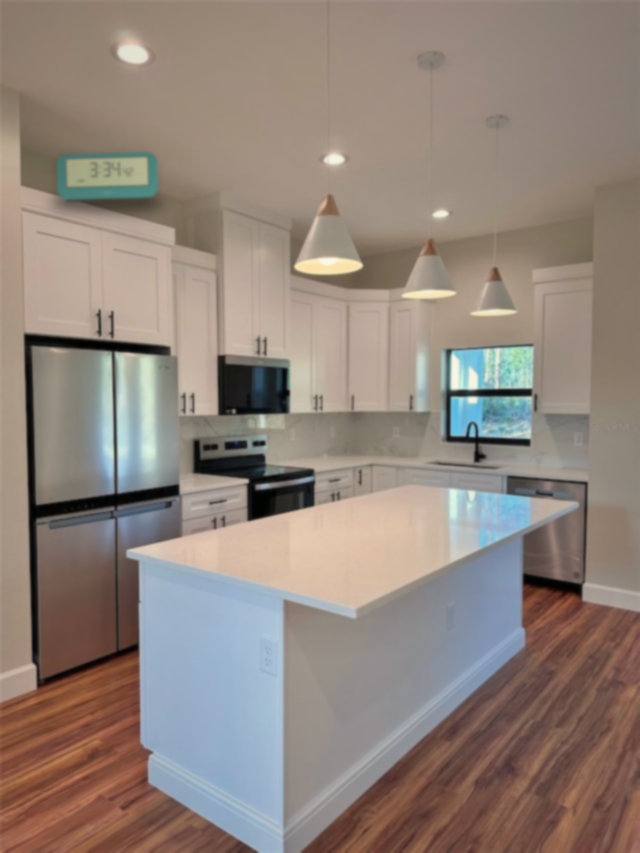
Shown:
3 h 34 min
